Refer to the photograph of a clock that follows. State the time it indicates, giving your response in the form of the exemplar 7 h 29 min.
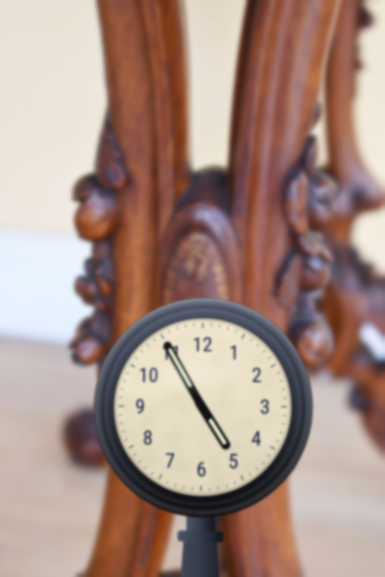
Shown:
4 h 55 min
